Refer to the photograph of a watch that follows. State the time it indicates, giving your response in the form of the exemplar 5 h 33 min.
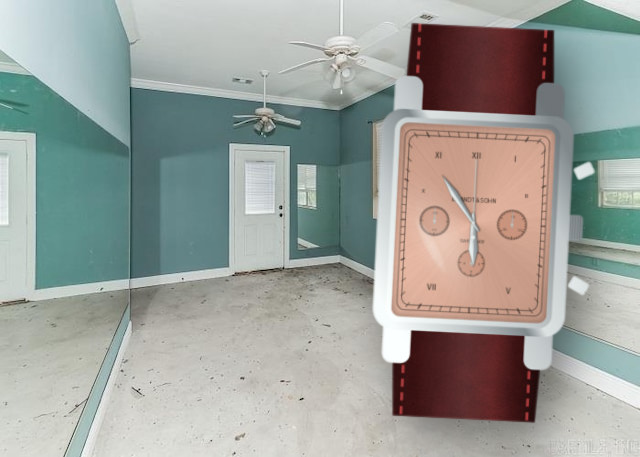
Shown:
5 h 54 min
